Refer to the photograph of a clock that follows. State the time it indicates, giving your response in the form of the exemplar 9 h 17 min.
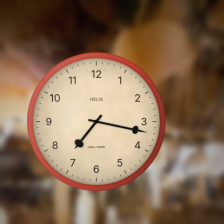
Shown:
7 h 17 min
